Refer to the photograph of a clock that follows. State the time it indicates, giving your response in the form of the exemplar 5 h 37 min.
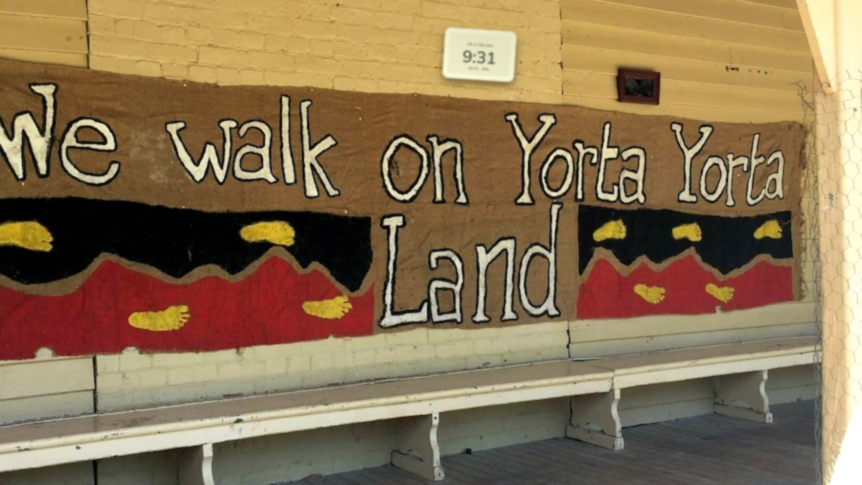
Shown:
9 h 31 min
